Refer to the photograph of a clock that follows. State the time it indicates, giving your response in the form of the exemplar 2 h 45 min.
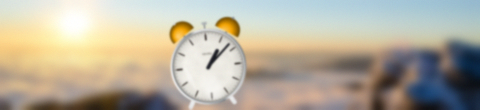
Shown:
1 h 08 min
